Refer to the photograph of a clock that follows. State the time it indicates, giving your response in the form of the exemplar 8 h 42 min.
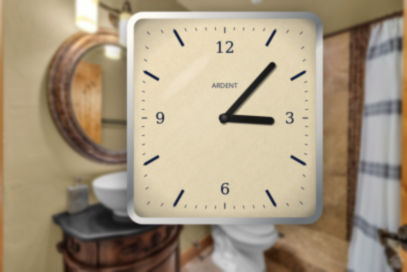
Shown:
3 h 07 min
